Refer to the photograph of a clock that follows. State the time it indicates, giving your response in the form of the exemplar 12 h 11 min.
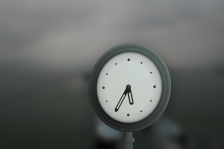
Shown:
5 h 35 min
